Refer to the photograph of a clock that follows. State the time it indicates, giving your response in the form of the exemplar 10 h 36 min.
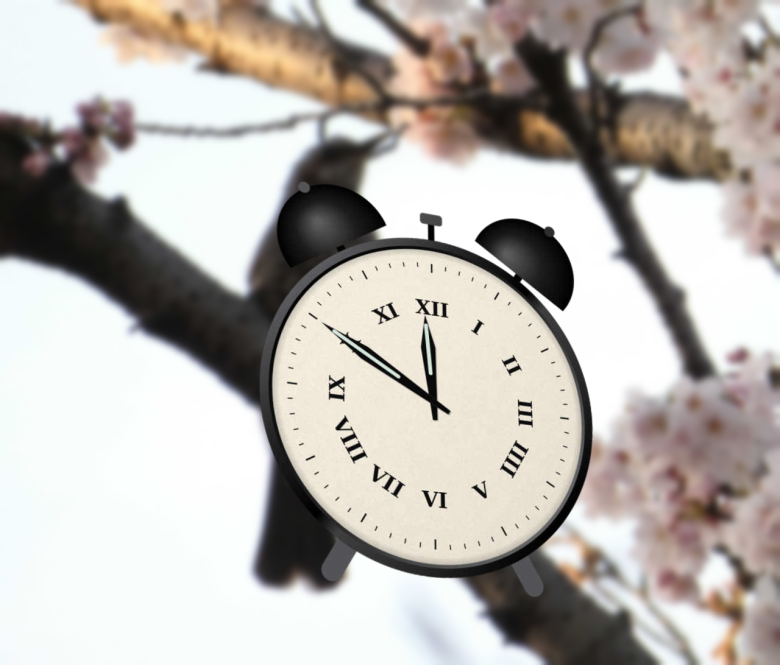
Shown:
11 h 50 min
